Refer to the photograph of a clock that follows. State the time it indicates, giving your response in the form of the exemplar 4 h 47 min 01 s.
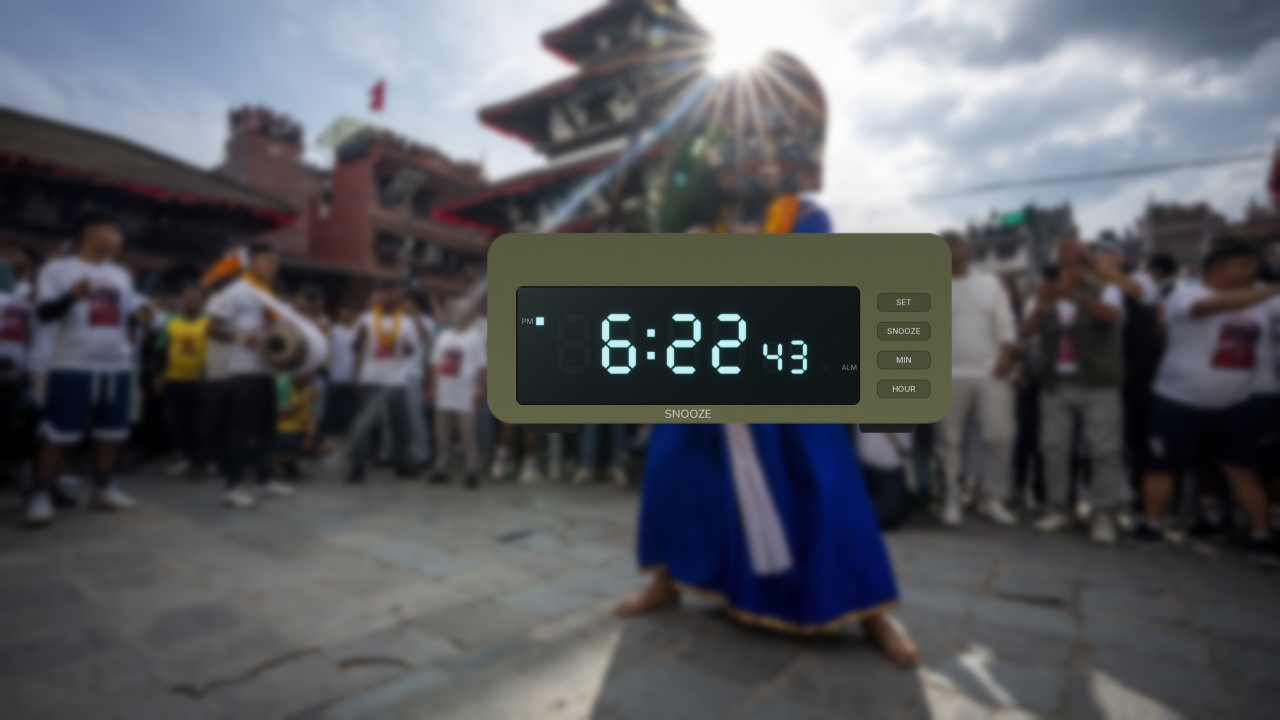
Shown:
6 h 22 min 43 s
